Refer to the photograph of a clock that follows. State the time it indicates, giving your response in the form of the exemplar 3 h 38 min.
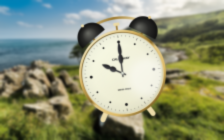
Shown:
10 h 00 min
